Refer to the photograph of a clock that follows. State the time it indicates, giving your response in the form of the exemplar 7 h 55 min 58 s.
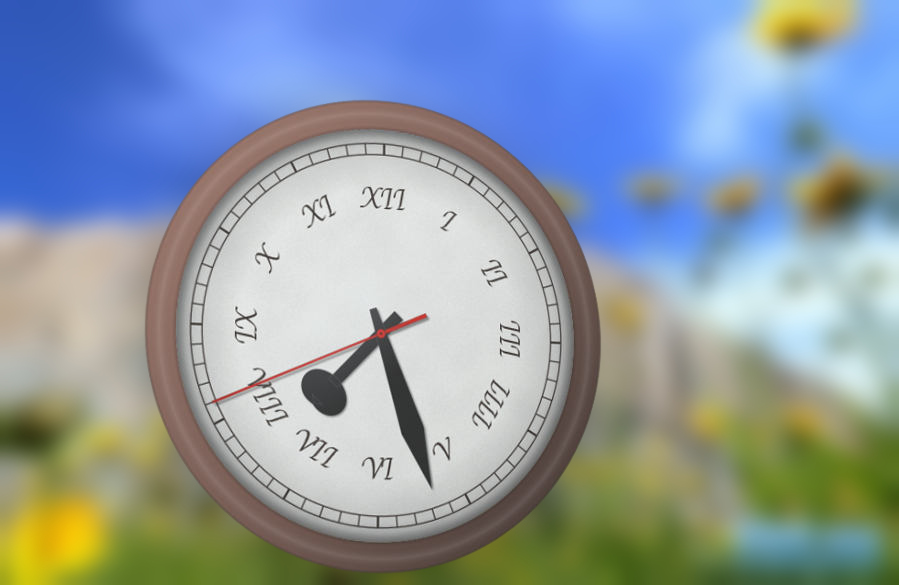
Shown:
7 h 26 min 41 s
